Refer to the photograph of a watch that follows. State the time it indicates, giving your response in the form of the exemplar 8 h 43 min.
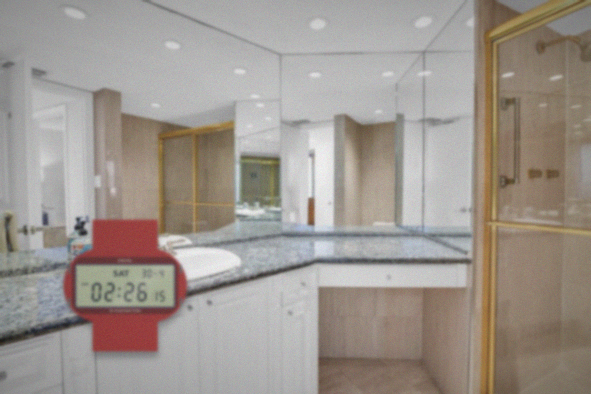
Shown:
2 h 26 min
